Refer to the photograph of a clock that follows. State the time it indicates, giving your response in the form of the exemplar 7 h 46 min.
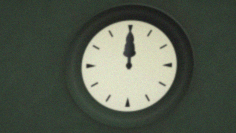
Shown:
12 h 00 min
